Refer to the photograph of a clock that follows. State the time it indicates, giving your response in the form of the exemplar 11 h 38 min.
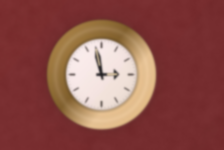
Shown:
2 h 58 min
